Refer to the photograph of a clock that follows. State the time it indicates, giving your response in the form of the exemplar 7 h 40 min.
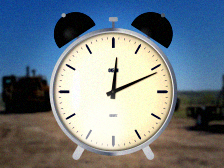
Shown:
12 h 11 min
